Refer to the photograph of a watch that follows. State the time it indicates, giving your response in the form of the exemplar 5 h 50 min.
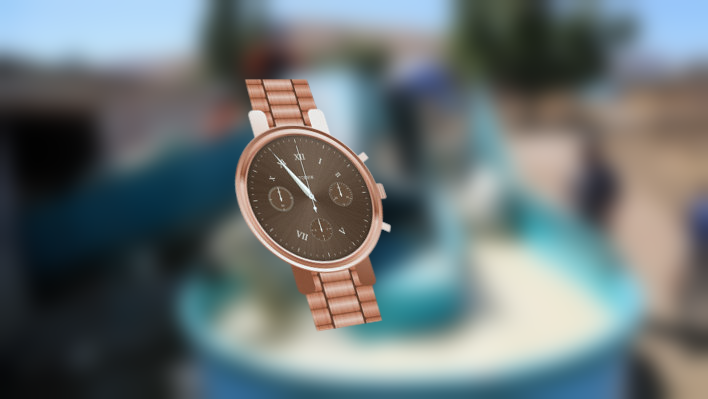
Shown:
10 h 55 min
